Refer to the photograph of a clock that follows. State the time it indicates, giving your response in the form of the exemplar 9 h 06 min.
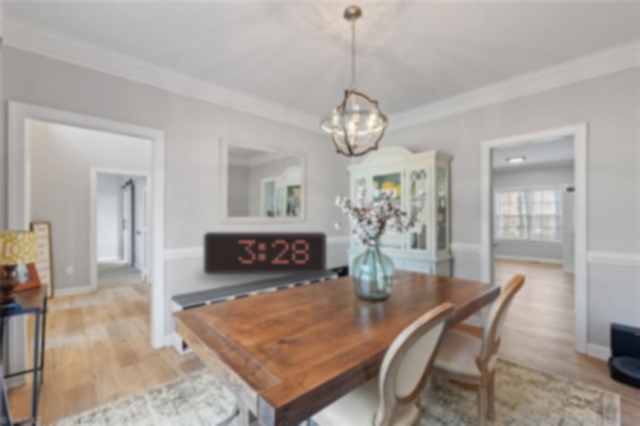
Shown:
3 h 28 min
